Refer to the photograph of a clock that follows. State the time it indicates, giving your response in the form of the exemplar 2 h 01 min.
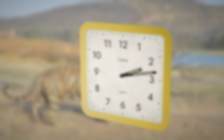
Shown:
2 h 13 min
